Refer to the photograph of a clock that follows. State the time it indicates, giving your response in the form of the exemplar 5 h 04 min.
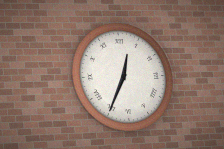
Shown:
12 h 35 min
